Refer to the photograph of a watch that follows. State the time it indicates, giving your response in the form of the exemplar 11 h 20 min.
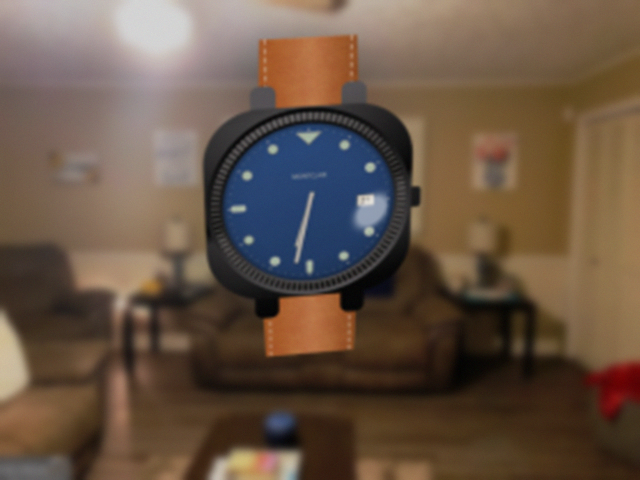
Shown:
6 h 32 min
